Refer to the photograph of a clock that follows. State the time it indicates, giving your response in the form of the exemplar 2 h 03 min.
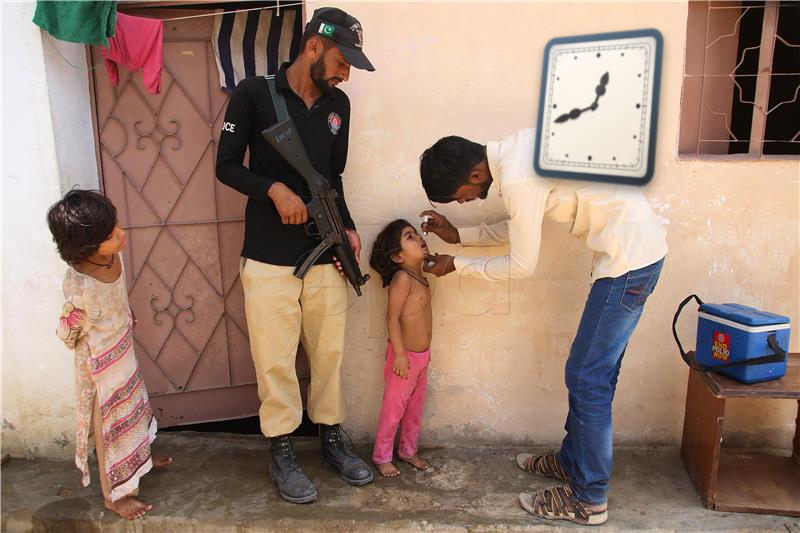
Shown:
12 h 42 min
